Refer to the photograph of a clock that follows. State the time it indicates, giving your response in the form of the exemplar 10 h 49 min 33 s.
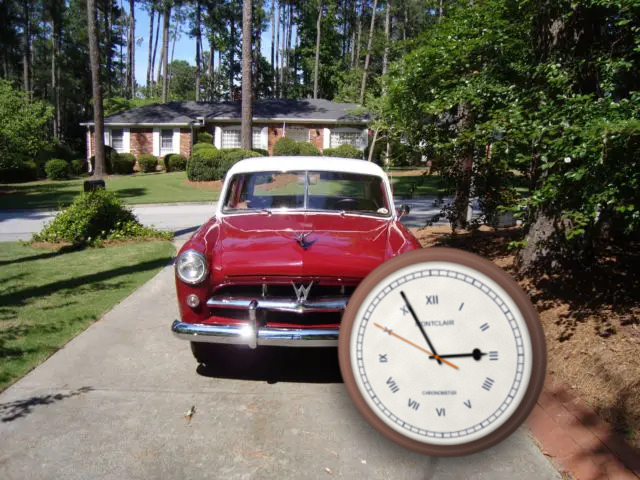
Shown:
2 h 55 min 50 s
